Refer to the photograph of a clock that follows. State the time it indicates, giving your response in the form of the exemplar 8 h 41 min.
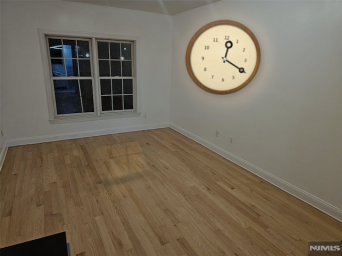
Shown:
12 h 20 min
